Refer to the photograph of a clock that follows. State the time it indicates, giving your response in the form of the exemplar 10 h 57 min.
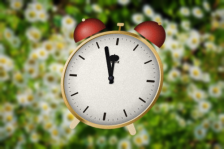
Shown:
11 h 57 min
